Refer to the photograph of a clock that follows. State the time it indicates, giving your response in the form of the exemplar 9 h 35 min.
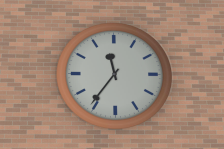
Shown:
11 h 36 min
